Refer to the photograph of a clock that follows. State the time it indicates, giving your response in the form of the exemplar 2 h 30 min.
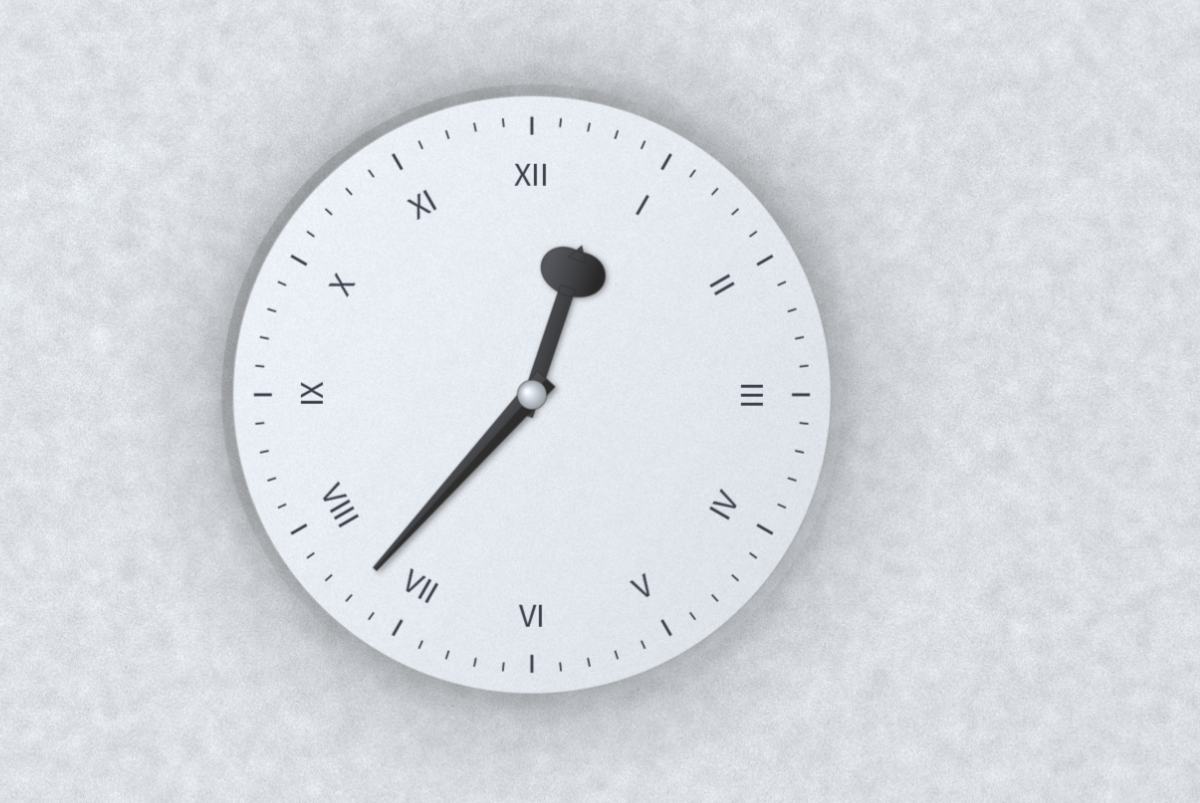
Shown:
12 h 37 min
